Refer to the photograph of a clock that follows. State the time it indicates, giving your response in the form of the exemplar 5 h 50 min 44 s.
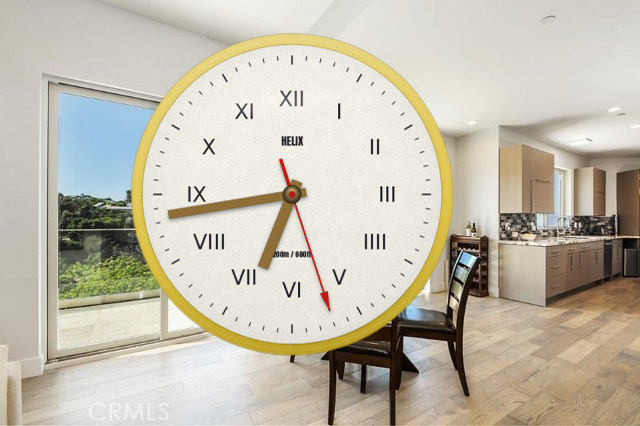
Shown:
6 h 43 min 27 s
